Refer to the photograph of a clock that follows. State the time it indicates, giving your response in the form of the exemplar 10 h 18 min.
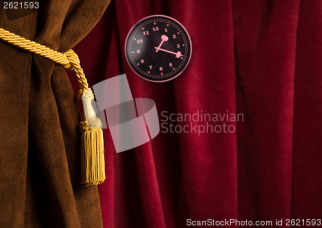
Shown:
1 h 19 min
